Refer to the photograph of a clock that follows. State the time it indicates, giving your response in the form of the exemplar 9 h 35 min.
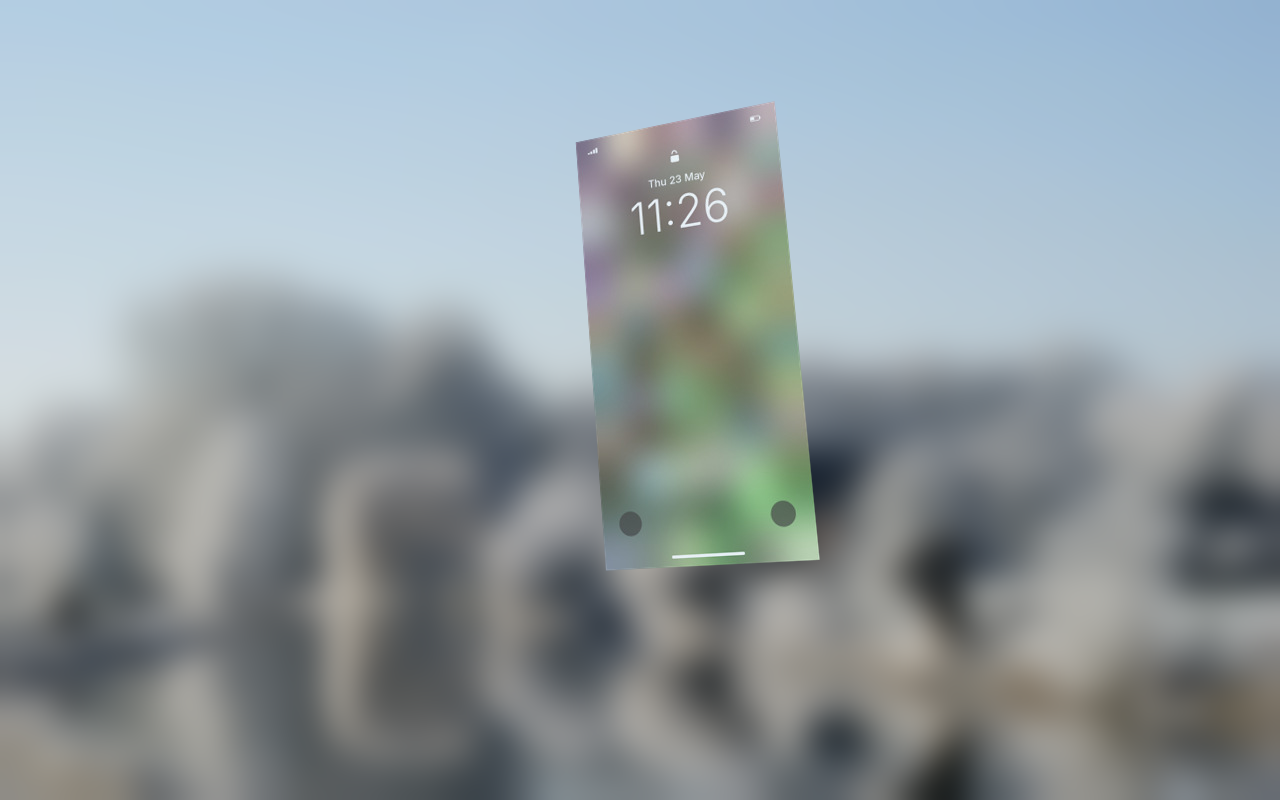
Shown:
11 h 26 min
